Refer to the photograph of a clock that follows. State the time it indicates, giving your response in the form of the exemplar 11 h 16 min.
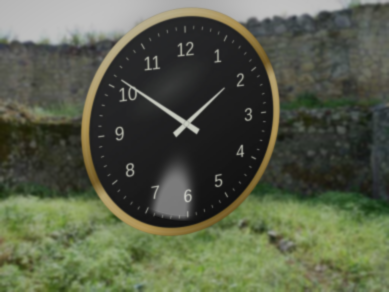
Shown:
1 h 51 min
